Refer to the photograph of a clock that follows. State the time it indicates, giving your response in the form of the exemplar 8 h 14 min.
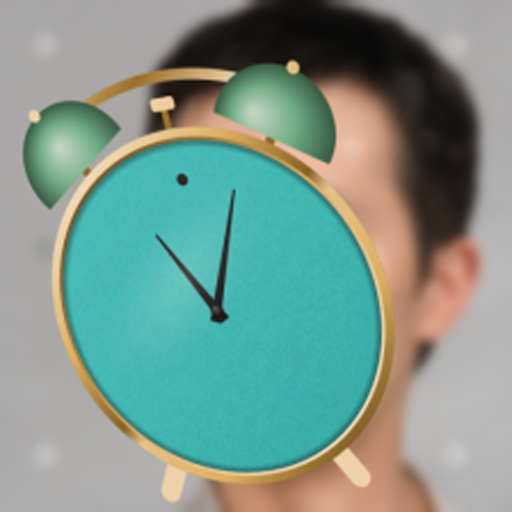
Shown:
11 h 04 min
